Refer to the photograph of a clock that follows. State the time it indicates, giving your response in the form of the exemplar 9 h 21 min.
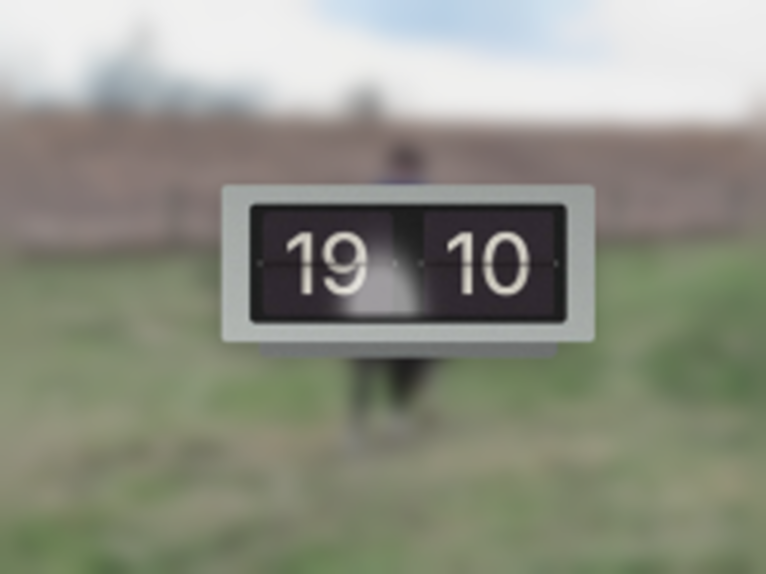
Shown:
19 h 10 min
